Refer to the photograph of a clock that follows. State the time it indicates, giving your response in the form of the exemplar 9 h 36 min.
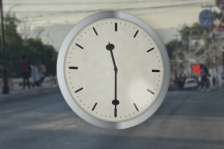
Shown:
11 h 30 min
